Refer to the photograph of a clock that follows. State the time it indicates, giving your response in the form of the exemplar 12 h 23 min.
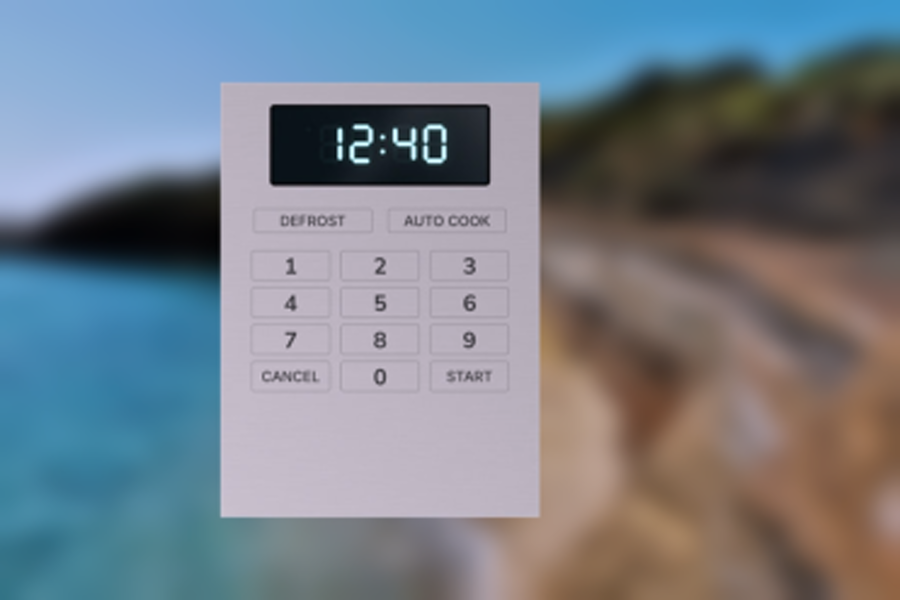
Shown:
12 h 40 min
